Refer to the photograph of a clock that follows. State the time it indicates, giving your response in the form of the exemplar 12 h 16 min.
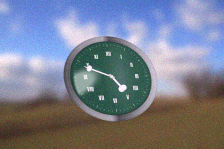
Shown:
4 h 49 min
